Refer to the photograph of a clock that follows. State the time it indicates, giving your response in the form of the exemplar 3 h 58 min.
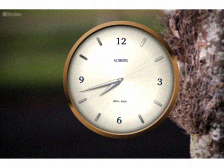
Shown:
7 h 42 min
